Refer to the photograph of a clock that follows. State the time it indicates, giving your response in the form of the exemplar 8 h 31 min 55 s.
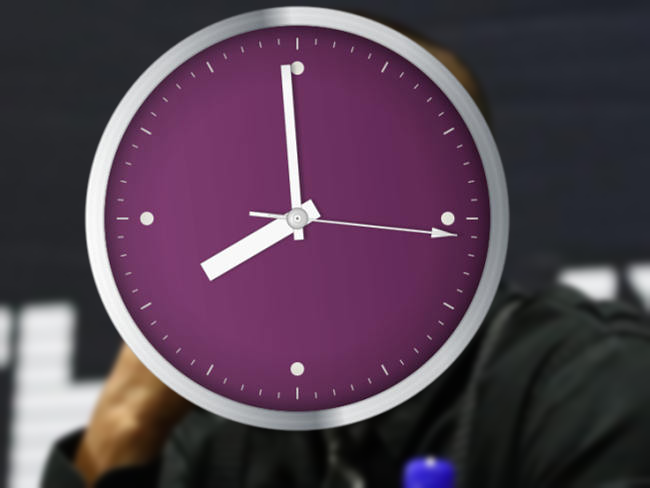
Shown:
7 h 59 min 16 s
